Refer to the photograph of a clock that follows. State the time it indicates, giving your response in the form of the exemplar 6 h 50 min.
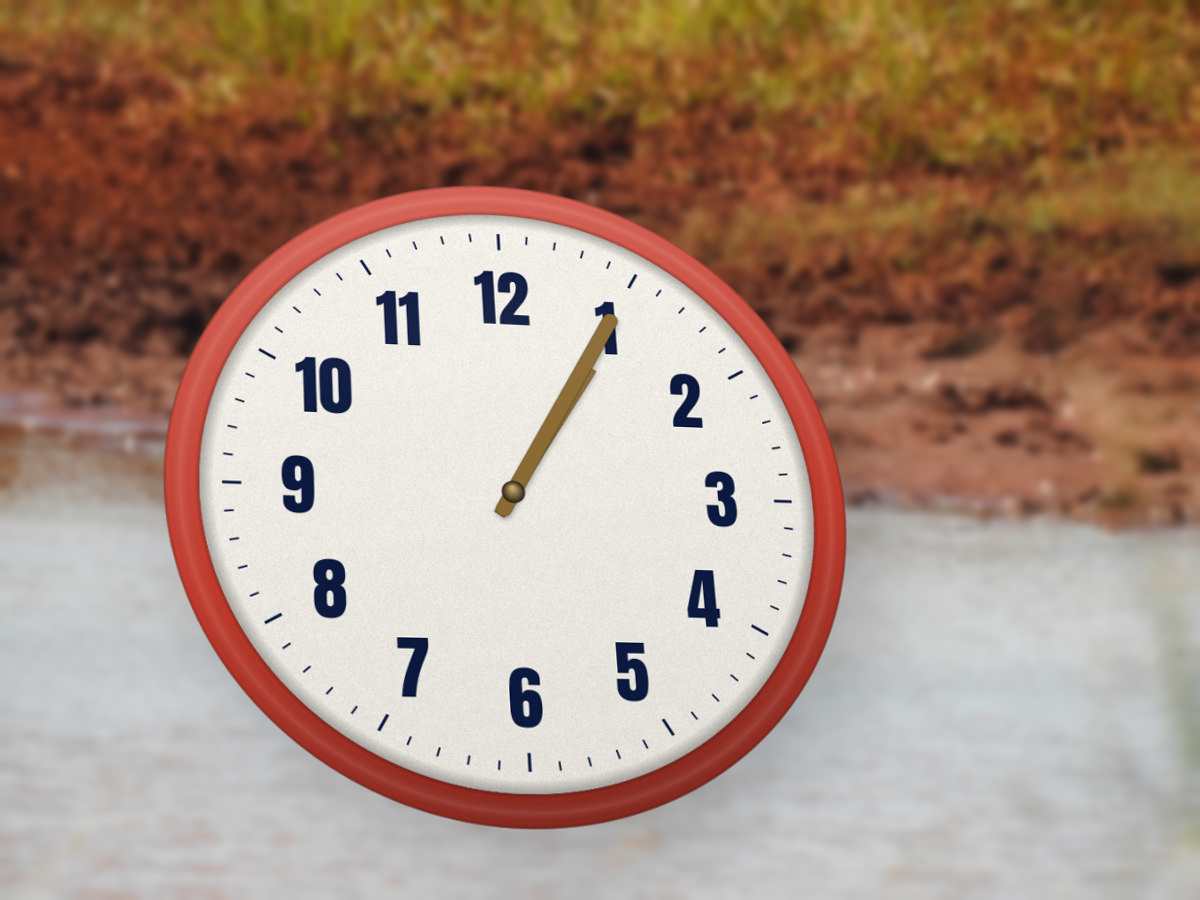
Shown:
1 h 05 min
